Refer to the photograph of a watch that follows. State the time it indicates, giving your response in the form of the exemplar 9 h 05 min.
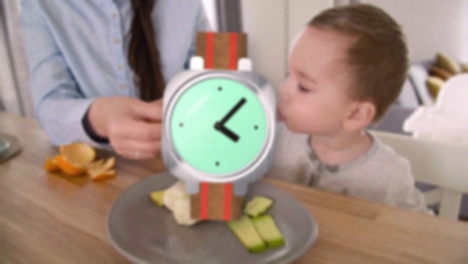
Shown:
4 h 07 min
